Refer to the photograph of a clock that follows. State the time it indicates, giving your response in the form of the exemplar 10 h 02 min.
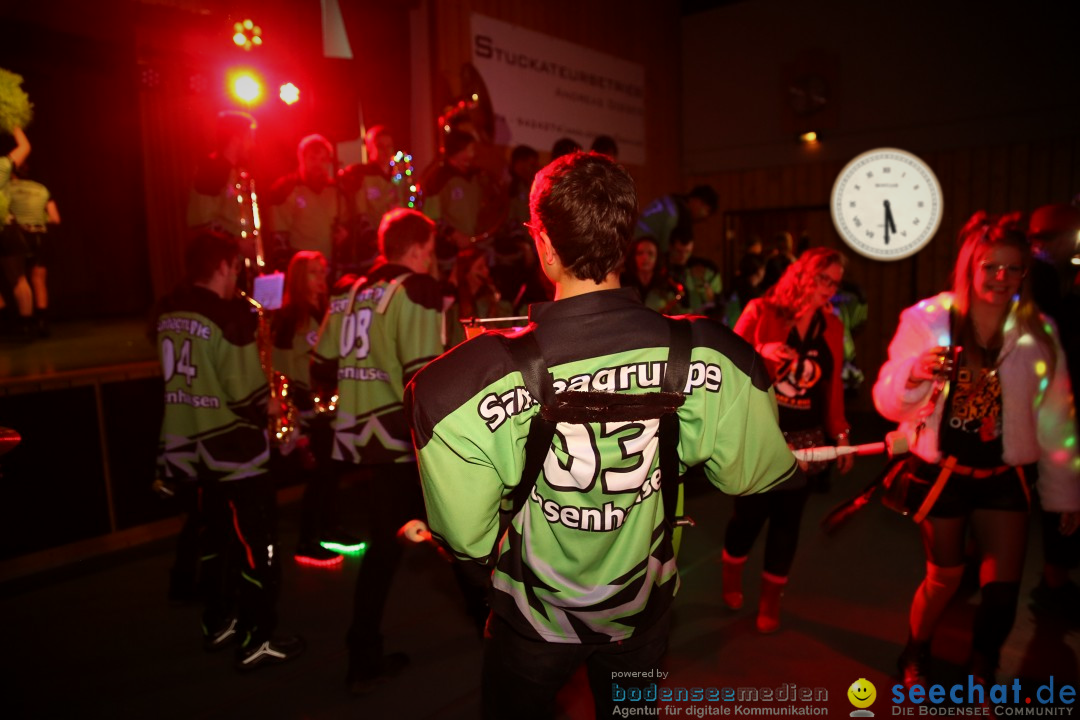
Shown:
5 h 30 min
